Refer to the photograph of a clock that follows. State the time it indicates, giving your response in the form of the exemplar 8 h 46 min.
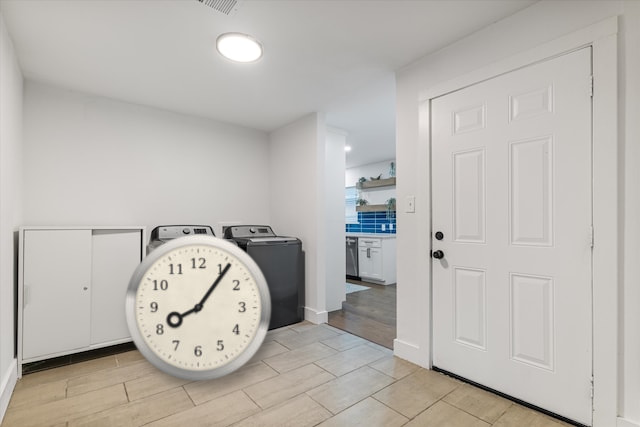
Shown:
8 h 06 min
